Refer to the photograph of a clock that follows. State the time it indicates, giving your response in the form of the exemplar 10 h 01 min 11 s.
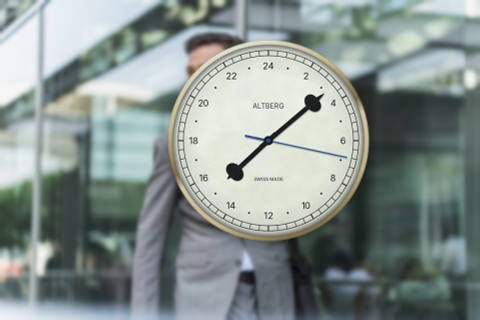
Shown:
15 h 08 min 17 s
